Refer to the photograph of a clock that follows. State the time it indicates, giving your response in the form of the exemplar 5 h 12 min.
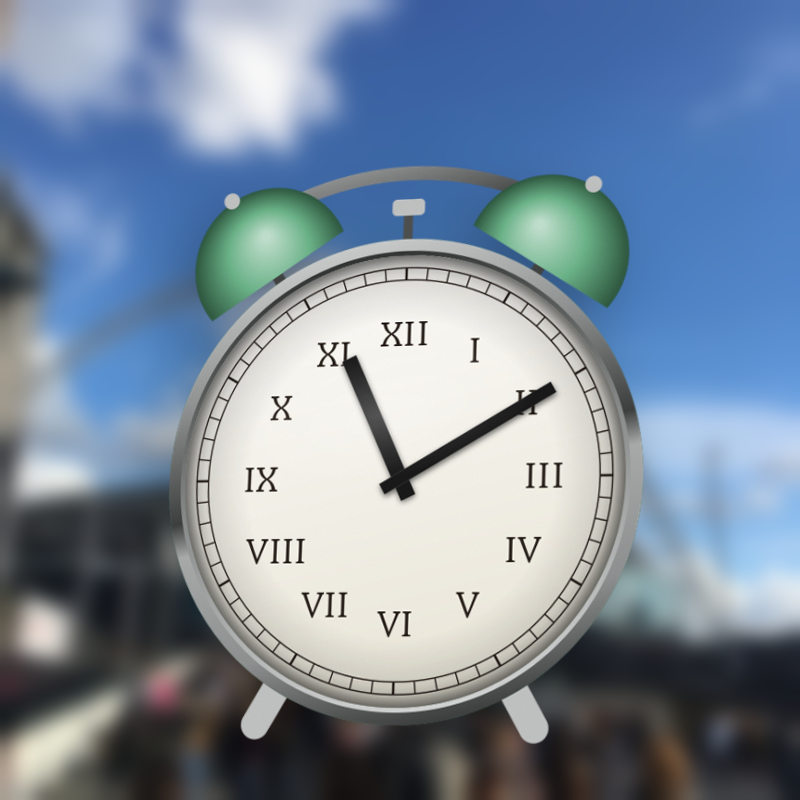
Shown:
11 h 10 min
